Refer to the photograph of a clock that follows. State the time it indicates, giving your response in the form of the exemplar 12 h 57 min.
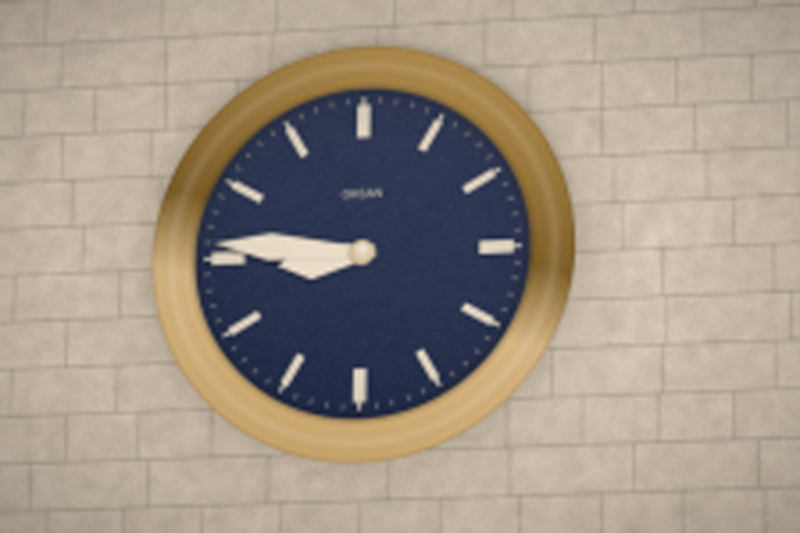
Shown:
8 h 46 min
